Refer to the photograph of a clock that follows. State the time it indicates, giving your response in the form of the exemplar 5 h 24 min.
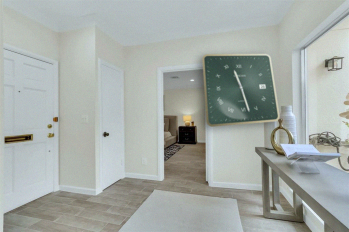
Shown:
11 h 28 min
